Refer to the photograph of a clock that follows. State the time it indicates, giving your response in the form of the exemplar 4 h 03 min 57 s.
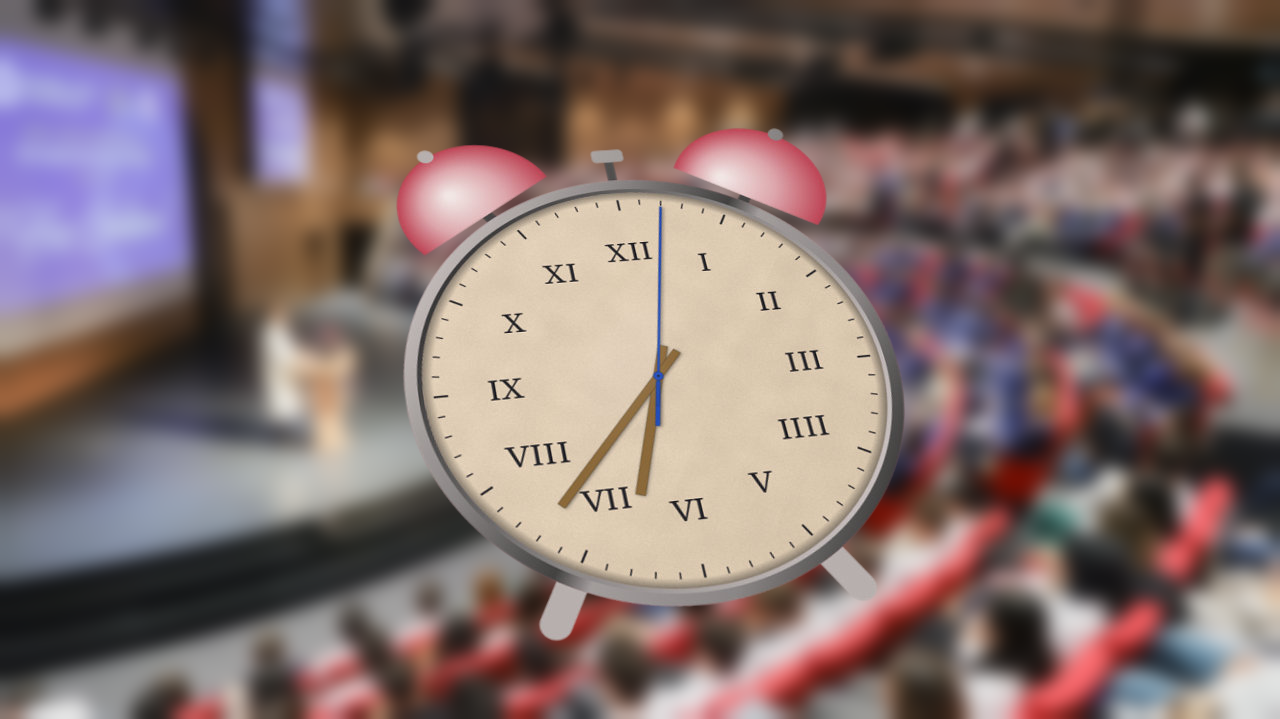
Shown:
6 h 37 min 02 s
